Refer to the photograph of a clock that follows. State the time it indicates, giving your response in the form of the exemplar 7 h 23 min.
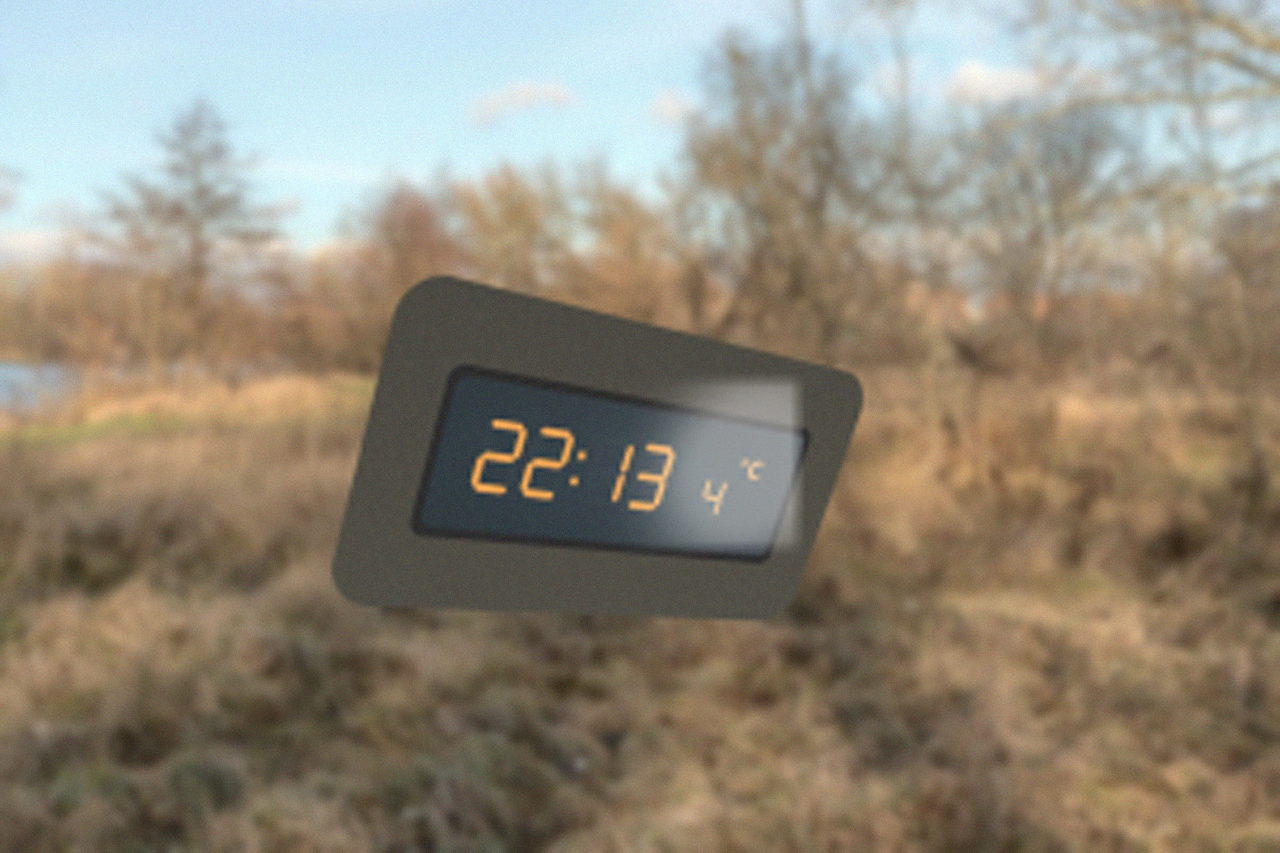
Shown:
22 h 13 min
